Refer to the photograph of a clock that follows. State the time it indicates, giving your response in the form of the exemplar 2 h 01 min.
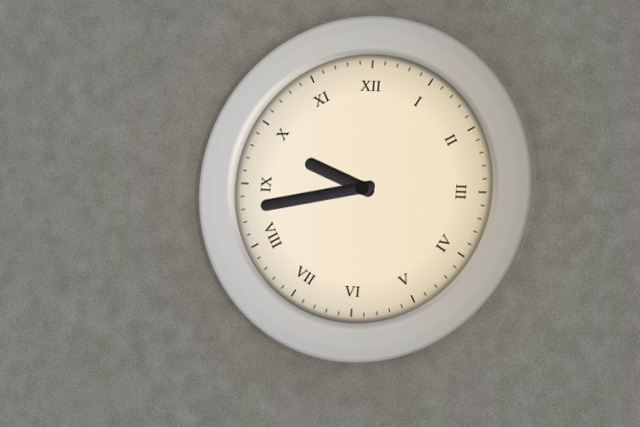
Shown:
9 h 43 min
